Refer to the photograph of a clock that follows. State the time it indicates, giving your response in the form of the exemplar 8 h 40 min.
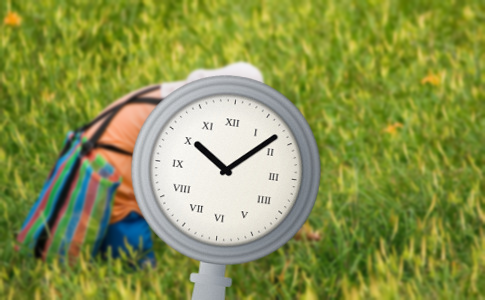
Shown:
10 h 08 min
